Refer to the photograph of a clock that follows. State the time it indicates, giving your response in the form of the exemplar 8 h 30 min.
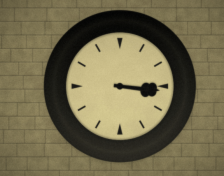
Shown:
3 h 16 min
